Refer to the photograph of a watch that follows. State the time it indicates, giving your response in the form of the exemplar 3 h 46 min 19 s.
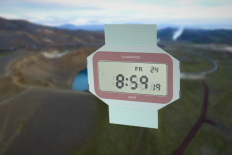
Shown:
8 h 59 min 19 s
